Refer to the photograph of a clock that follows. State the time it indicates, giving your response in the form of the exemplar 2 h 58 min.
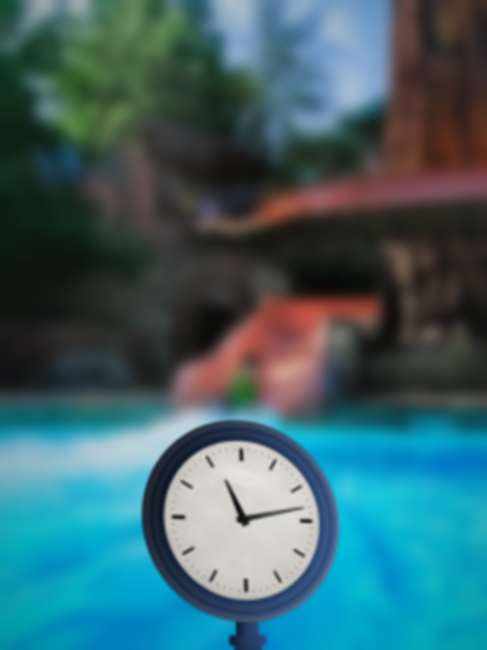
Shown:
11 h 13 min
